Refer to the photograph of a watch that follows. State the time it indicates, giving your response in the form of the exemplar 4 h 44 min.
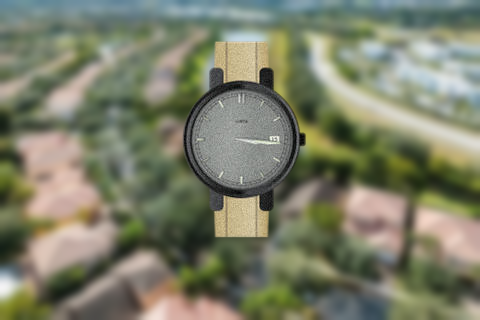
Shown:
3 h 16 min
